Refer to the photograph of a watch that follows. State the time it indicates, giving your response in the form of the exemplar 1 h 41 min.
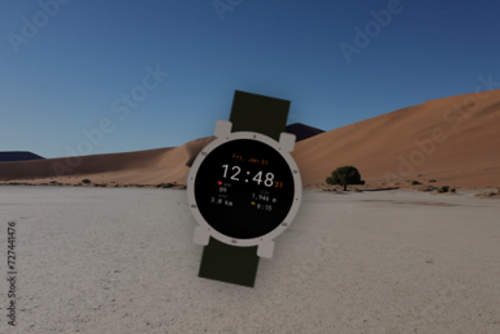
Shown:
12 h 48 min
